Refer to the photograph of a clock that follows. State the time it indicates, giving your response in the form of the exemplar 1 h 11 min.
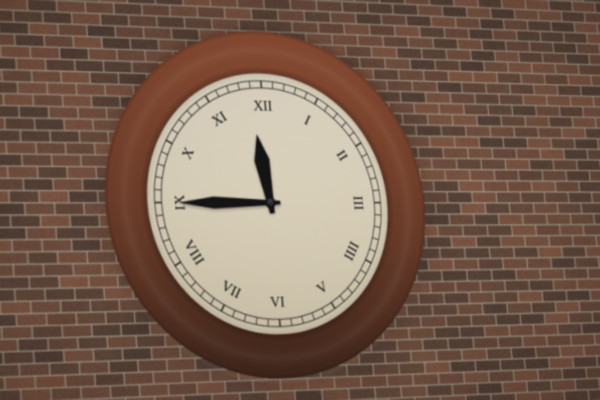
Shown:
11 h 45 min
